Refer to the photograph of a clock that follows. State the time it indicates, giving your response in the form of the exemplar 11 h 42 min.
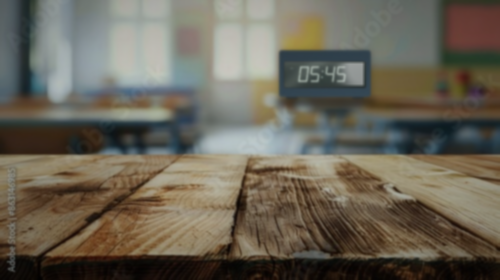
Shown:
5 h 45 min
